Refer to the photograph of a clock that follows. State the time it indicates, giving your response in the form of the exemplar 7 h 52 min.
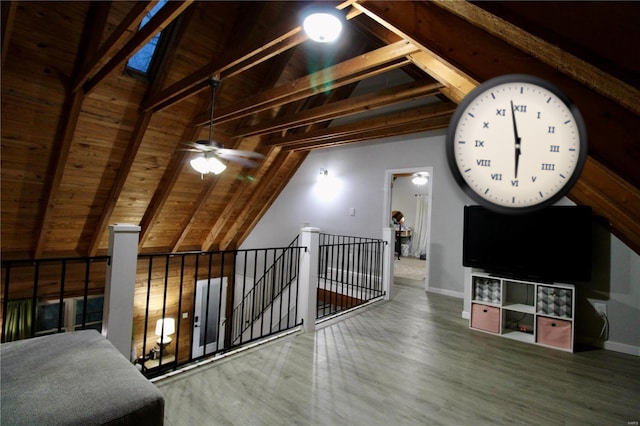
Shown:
5 h 58 min
